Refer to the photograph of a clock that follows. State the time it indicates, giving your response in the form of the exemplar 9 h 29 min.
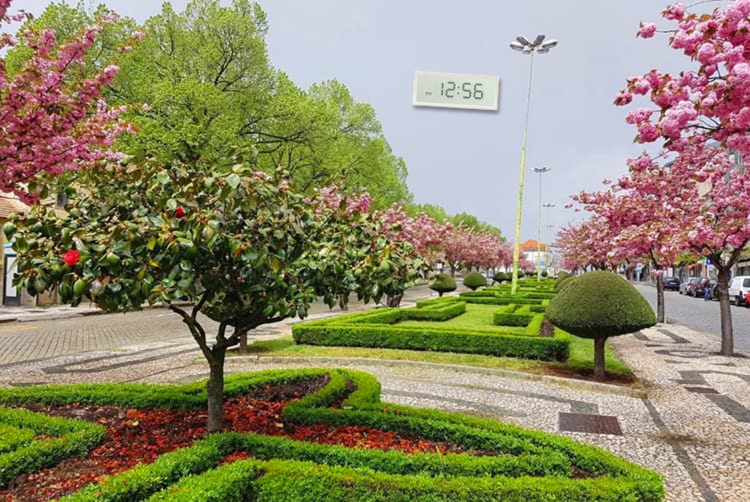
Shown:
12 h 56 min
